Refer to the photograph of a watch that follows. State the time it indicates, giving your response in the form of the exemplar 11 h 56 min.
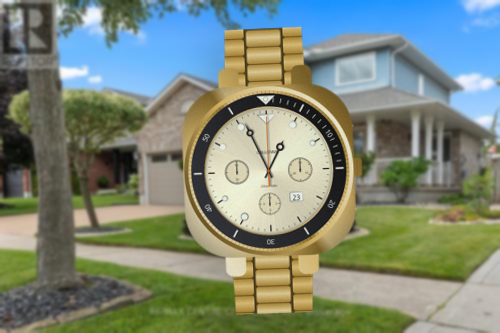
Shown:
12 h 56 min
